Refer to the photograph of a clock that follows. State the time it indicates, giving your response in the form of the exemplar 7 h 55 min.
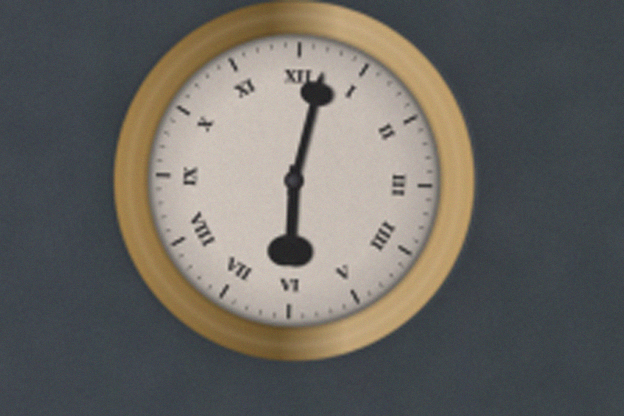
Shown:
6 h 02 min
